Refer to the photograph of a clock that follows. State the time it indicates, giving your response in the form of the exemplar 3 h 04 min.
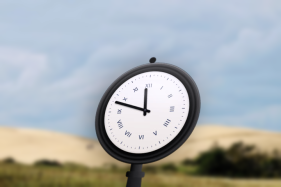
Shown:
11 h 48 min
